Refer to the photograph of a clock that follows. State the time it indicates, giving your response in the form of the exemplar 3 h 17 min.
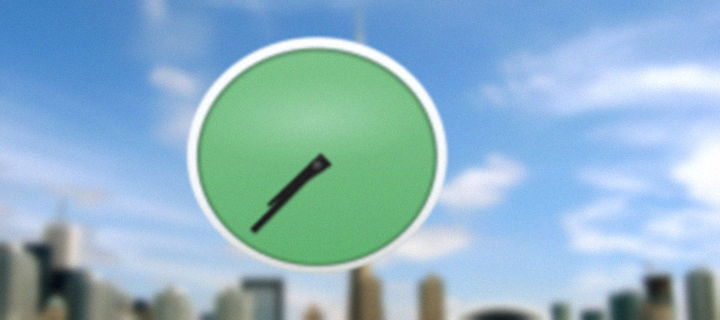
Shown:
7 h 37 min
